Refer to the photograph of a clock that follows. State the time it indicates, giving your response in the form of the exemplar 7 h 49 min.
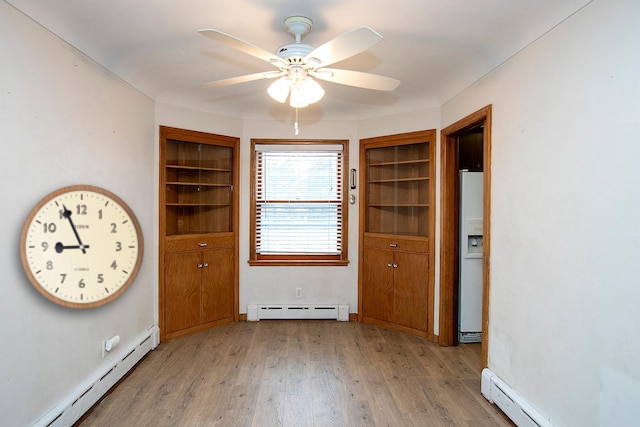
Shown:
8 h 56 min
